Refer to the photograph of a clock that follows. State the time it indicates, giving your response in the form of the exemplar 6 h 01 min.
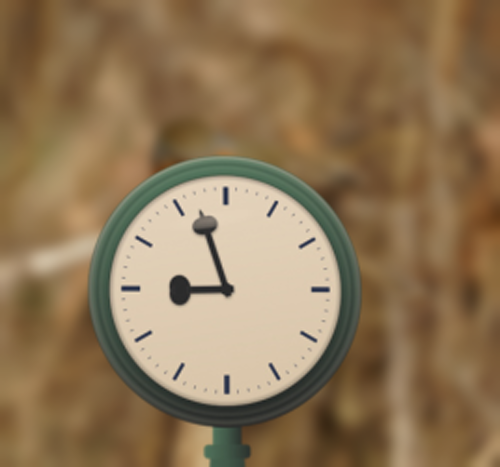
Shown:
8 h 57 min
